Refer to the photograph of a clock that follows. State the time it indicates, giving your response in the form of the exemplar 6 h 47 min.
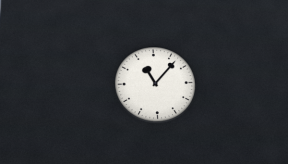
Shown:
11 h 07 min
